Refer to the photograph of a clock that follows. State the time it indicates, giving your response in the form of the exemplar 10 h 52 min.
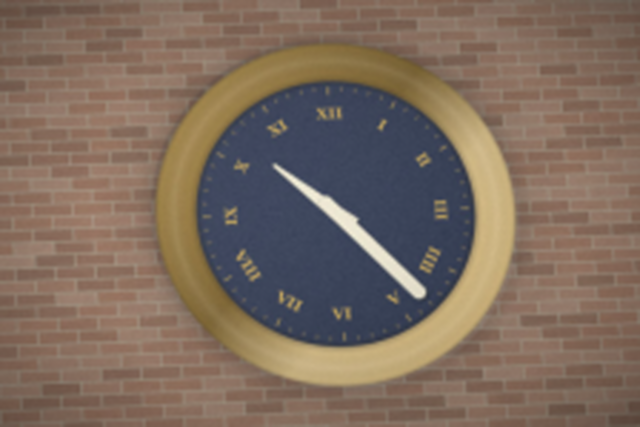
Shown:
10 h 23 min
